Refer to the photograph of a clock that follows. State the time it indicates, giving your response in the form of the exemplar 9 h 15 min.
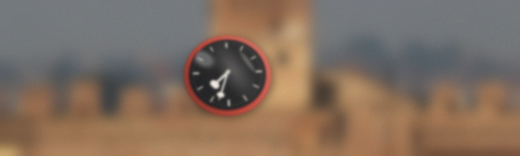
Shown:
7 h 33 min
